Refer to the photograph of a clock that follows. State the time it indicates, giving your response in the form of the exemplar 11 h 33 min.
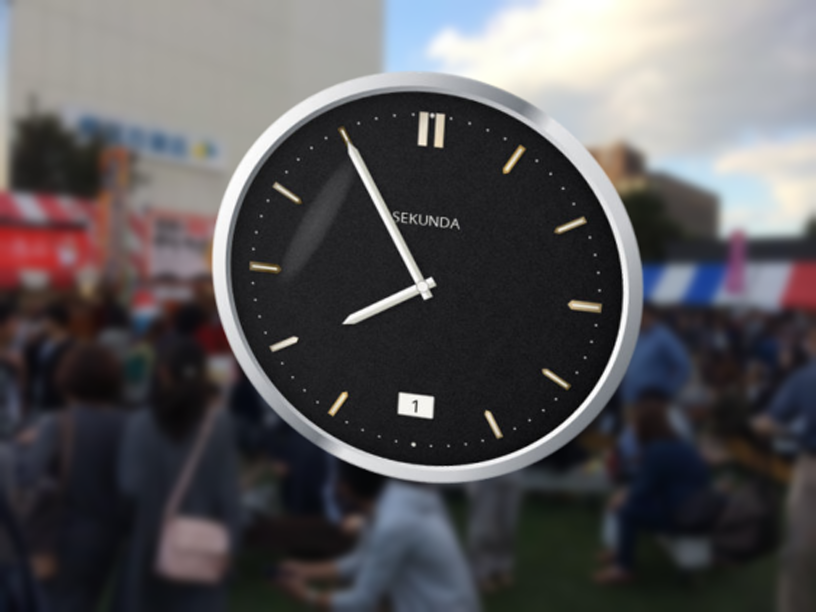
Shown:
7 h 55 min
